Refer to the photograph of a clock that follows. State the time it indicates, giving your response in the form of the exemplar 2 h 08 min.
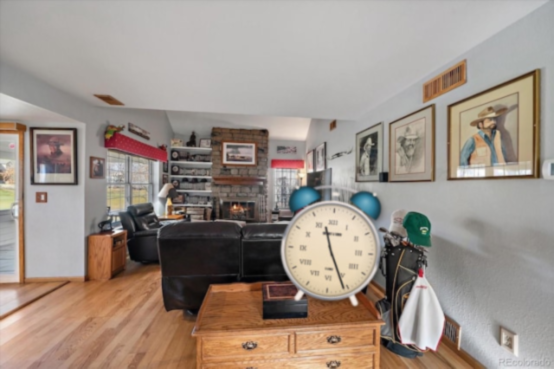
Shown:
11 h 26 min
